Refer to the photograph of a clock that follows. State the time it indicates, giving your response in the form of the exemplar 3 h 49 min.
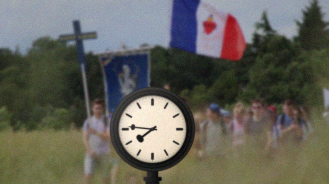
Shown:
7 h 46 min
